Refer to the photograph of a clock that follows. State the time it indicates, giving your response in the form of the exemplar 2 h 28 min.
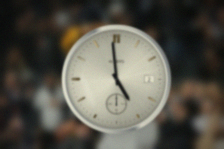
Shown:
4 h 59 min
